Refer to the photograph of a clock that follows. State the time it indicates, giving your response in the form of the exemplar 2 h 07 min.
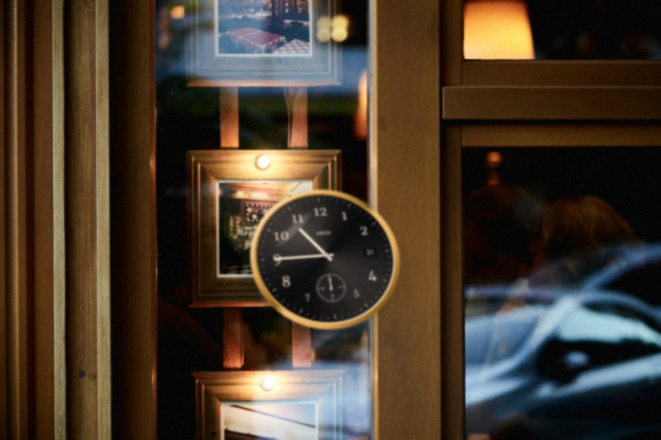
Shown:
10 h 45 min
